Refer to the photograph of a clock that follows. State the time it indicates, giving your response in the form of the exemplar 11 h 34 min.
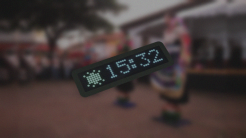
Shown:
15 h 32 min
